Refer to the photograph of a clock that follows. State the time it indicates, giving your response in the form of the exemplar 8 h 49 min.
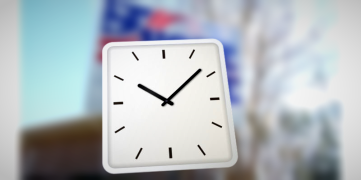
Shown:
10 h 08 min
